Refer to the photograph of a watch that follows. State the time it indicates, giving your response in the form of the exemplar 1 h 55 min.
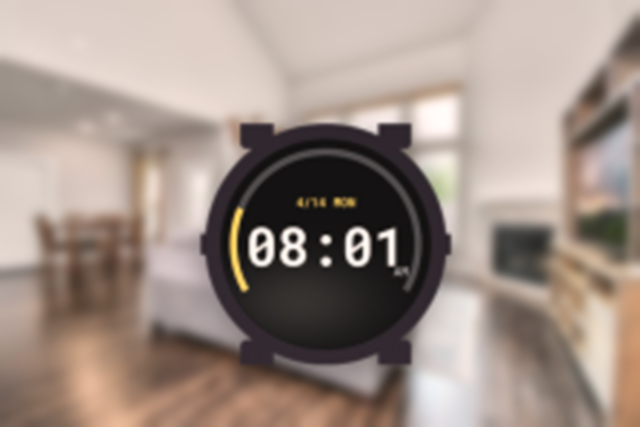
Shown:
8 h 01 min
